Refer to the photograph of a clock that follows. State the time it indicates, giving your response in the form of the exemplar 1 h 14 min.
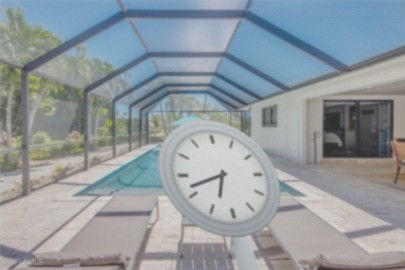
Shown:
6 h 42 min
